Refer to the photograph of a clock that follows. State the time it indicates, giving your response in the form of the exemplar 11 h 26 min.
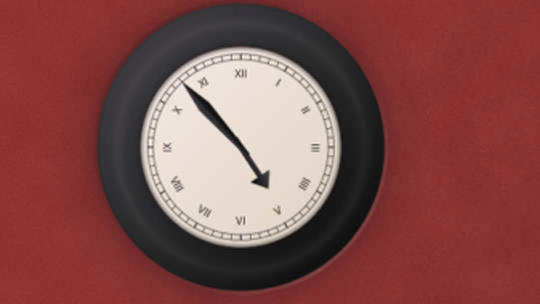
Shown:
4 h 53 min
